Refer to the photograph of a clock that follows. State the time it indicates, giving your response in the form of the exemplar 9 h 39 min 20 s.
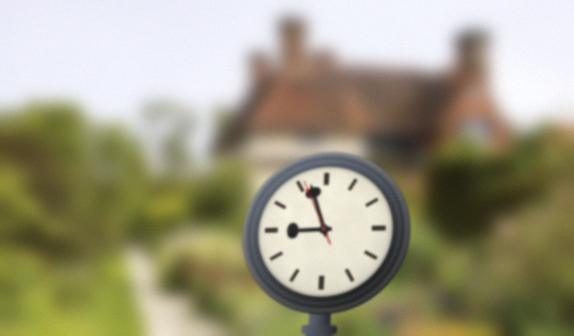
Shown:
8 h 56 min 56 s
